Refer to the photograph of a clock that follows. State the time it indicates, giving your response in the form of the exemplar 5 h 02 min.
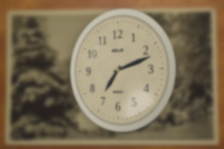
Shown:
7 h 12 min
